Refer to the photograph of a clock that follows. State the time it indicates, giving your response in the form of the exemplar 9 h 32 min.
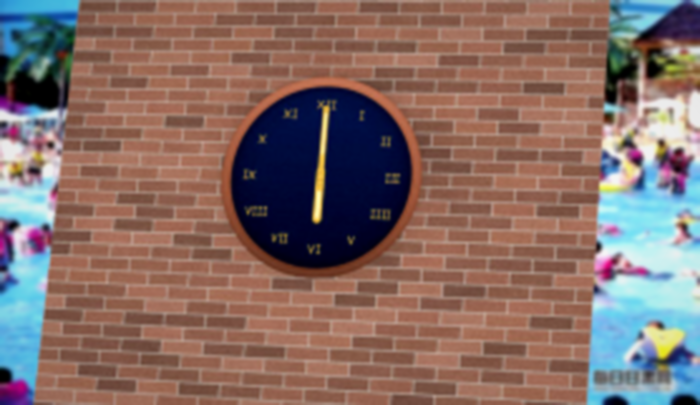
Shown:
6 h 00 min
